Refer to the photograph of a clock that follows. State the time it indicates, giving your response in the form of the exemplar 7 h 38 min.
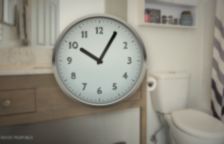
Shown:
10 h 05 min
